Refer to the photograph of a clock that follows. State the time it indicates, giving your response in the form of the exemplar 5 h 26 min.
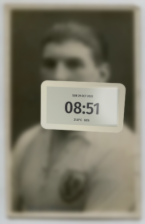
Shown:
8 h 51 min
